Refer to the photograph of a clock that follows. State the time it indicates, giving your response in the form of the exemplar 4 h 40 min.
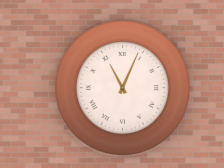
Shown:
11 h 04 min
